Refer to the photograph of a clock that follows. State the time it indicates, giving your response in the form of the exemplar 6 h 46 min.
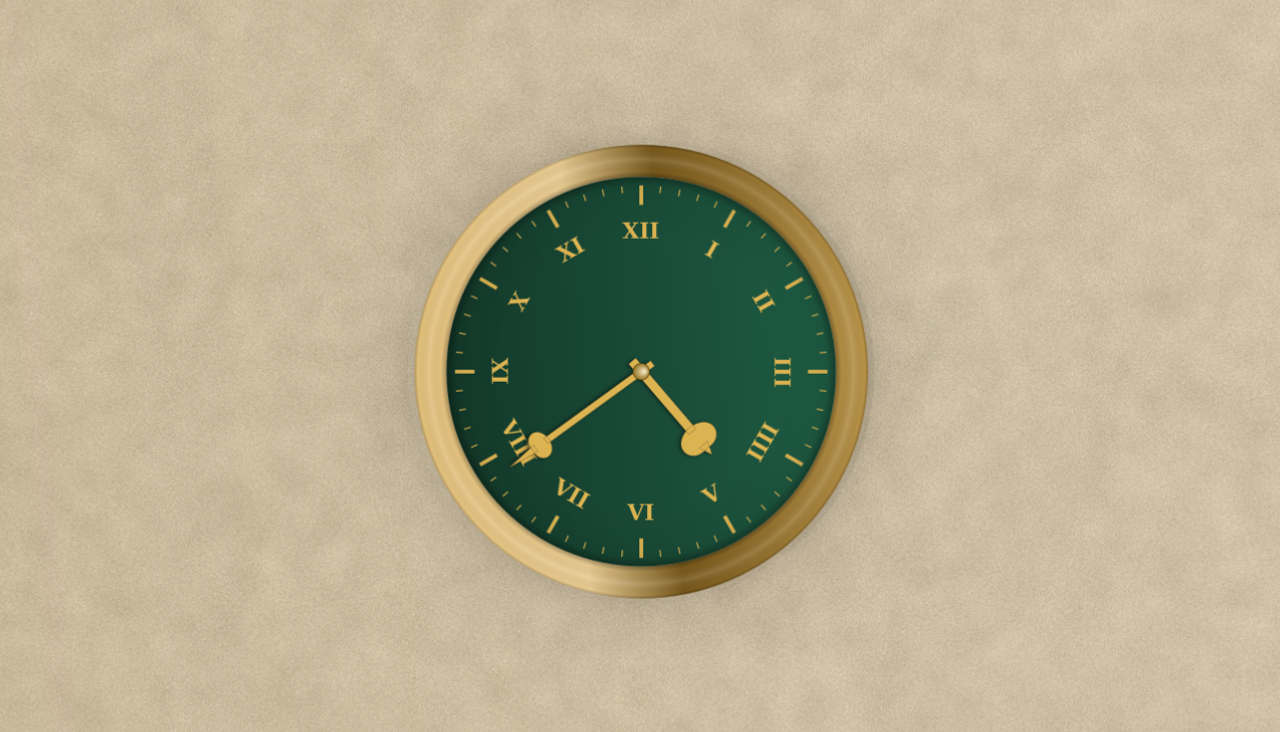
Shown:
4 h 39 min
